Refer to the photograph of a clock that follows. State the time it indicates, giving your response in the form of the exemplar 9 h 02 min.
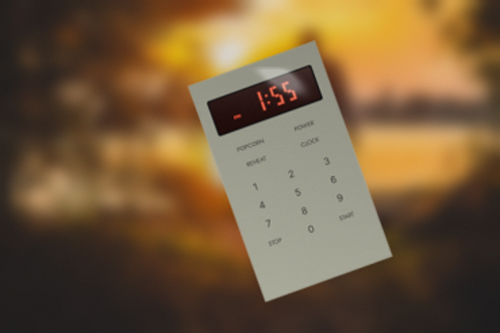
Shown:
1 h 55 min
